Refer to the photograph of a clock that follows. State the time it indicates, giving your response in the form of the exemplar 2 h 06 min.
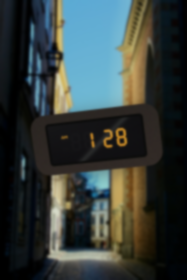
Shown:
1 h 28 min
